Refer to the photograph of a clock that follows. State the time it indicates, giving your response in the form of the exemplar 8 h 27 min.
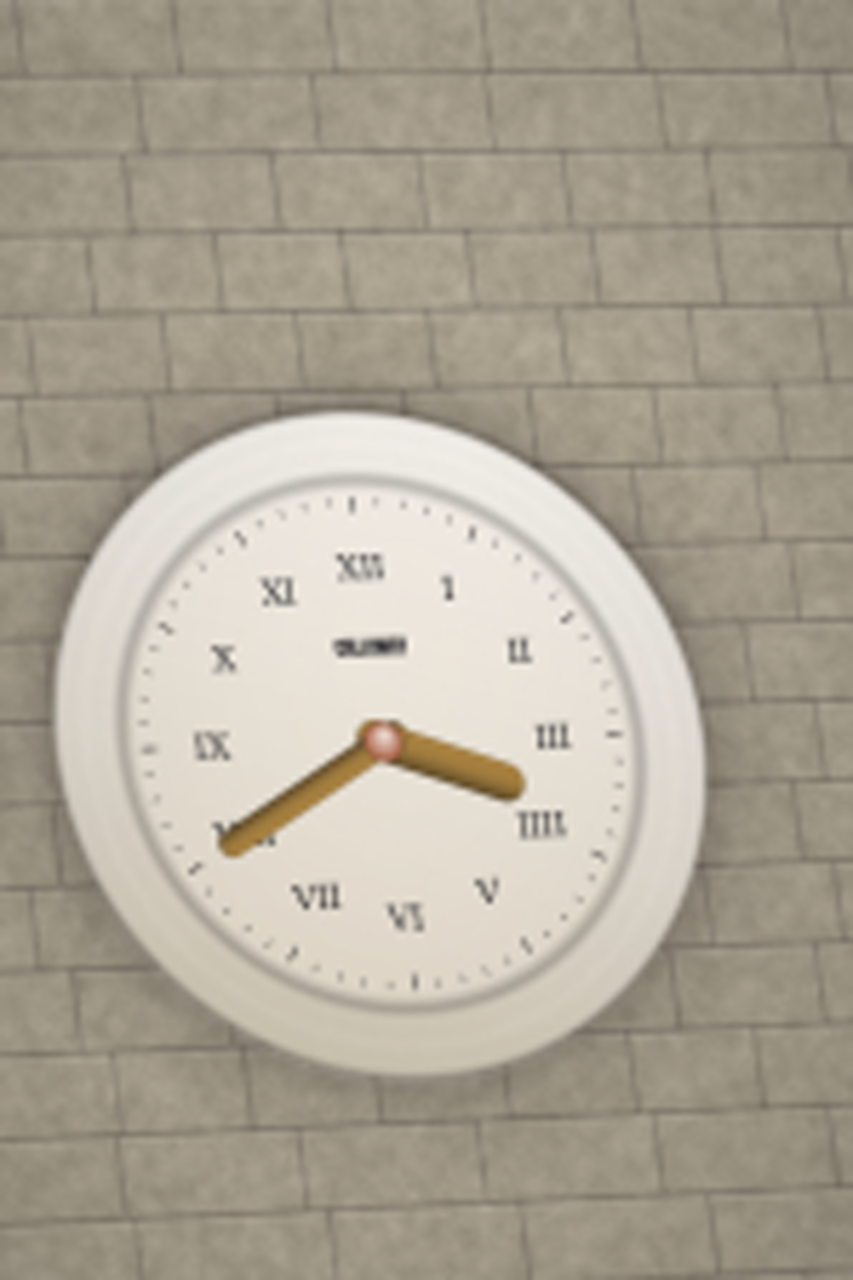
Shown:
3 h 40 min
